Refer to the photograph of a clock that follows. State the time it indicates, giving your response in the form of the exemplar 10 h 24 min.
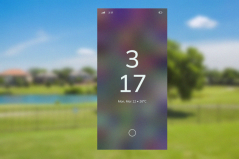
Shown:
3 h 17 min
